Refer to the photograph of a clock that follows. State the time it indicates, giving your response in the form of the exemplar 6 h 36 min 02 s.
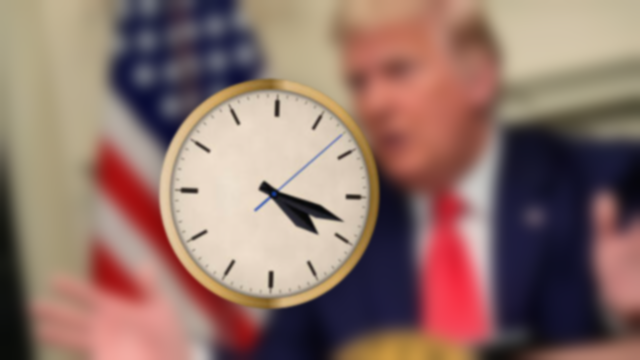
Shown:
4 h 18 min 08 s
